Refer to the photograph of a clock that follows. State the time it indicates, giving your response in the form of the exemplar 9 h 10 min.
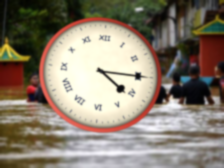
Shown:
4 h 15 min
